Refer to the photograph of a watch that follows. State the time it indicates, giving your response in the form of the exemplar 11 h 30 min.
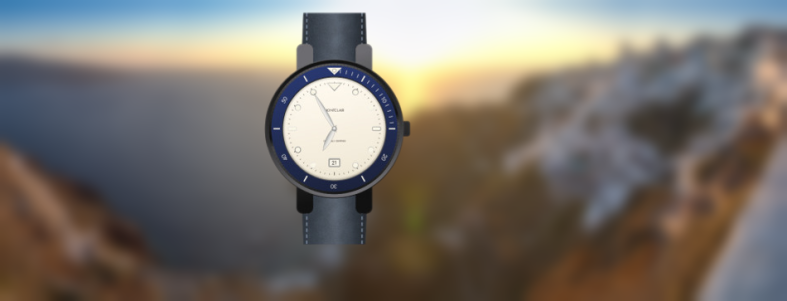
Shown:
6 h 55 min
